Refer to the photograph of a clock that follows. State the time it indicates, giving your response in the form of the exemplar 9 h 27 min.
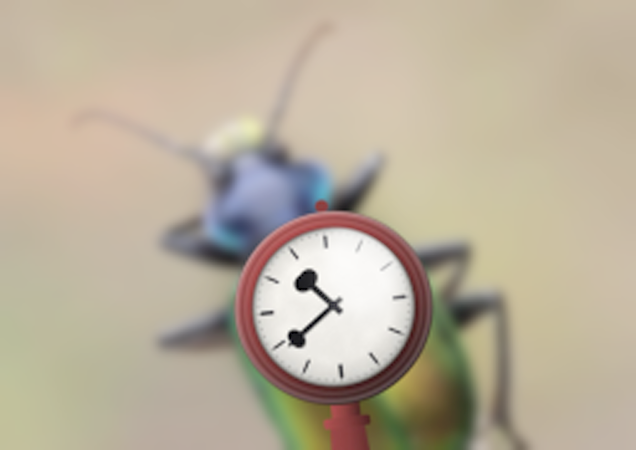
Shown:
10 h 39 min
